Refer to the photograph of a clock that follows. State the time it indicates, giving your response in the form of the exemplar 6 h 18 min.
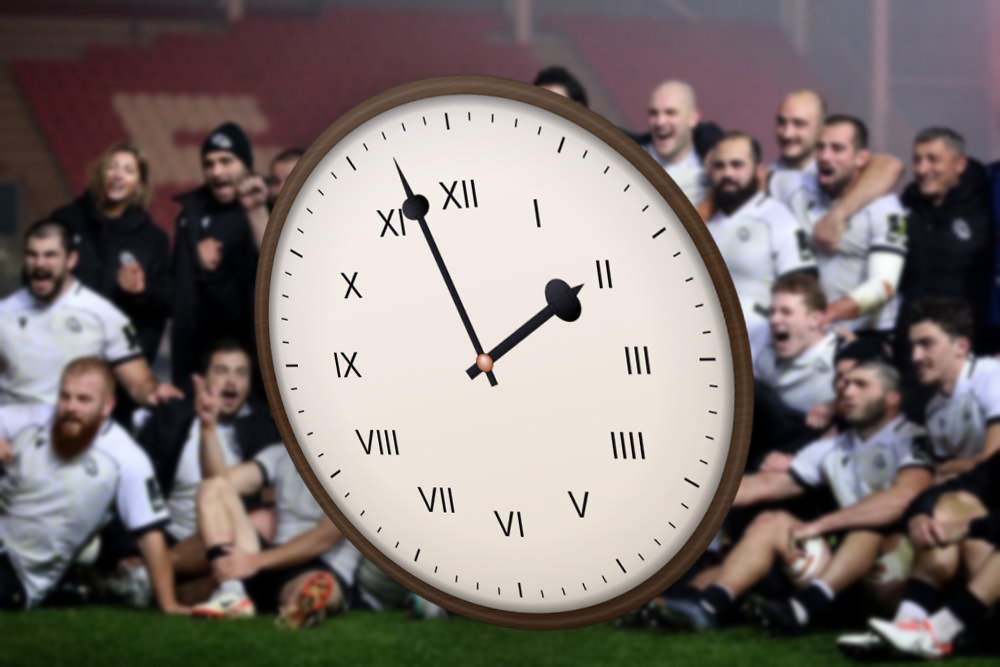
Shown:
1 h 57 min
